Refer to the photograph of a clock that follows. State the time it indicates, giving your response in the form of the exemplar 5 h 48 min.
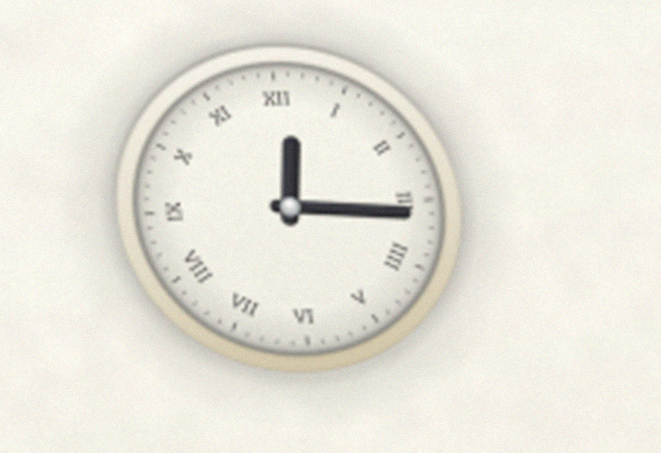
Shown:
12 h 16 min
